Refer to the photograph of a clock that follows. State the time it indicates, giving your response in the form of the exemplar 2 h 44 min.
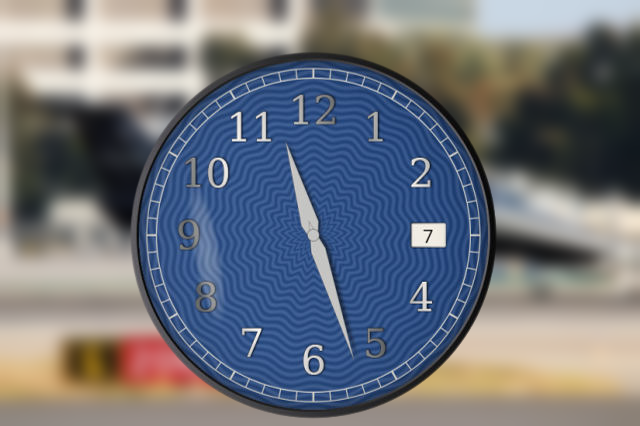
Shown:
11 h 27 min
